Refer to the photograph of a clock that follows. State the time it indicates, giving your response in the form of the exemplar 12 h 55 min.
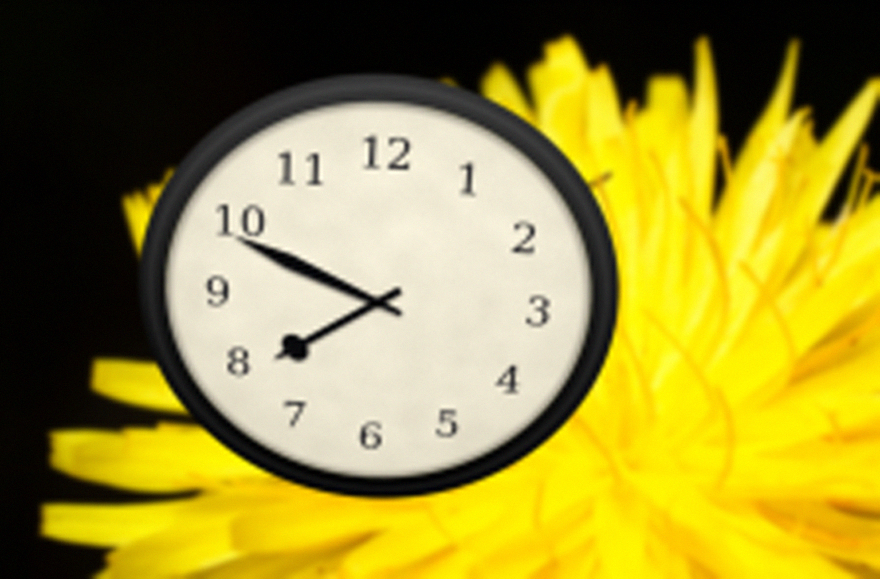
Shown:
7 h 49 min
